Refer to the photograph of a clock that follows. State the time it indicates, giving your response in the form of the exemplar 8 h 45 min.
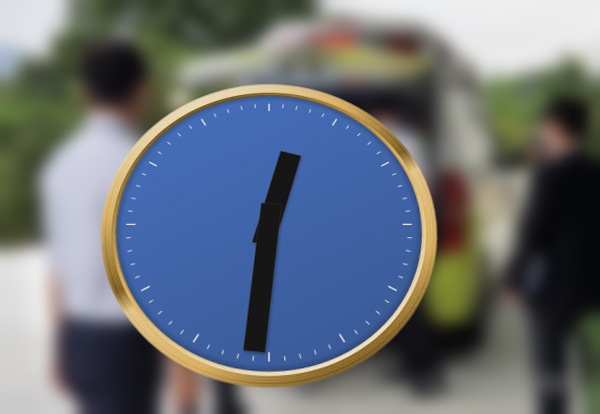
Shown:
12 h 31 min
